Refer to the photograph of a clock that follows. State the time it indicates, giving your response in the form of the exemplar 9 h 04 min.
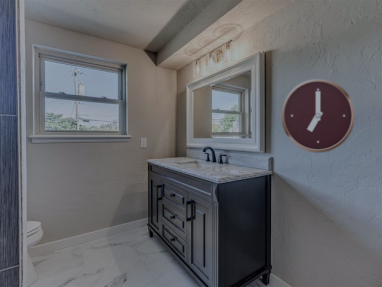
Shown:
7 h 00 min
